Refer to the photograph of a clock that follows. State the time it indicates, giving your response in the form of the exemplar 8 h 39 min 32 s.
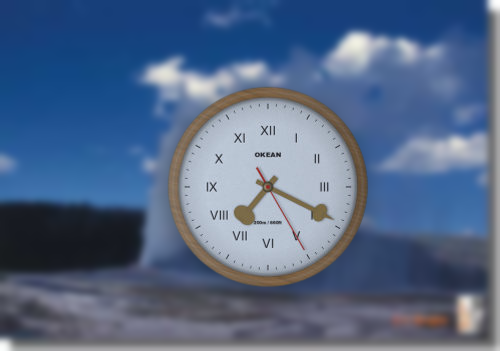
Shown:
7 h 19 min 25 s
